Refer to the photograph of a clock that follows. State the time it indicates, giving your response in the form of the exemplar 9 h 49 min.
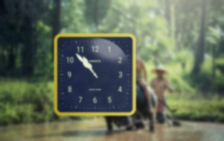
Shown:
10 h 53 min
